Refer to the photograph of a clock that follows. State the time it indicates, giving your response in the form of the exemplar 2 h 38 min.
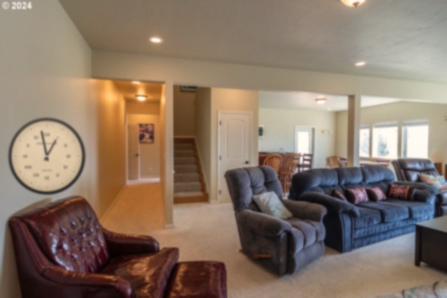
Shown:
12 h 58 min
